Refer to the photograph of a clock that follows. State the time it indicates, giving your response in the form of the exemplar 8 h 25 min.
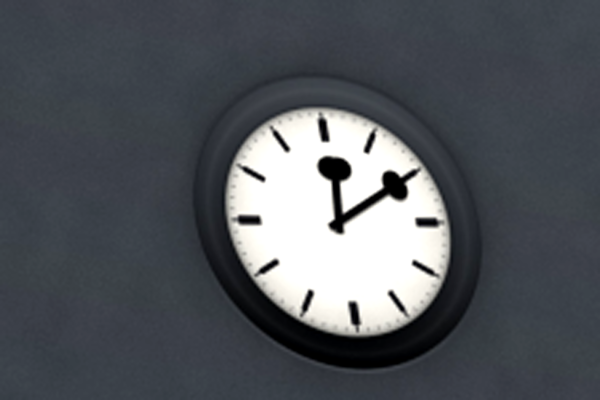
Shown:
12 h 10 min
